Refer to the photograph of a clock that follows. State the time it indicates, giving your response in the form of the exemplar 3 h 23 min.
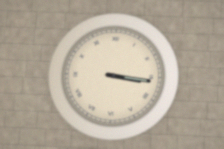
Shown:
3 h 16 min
